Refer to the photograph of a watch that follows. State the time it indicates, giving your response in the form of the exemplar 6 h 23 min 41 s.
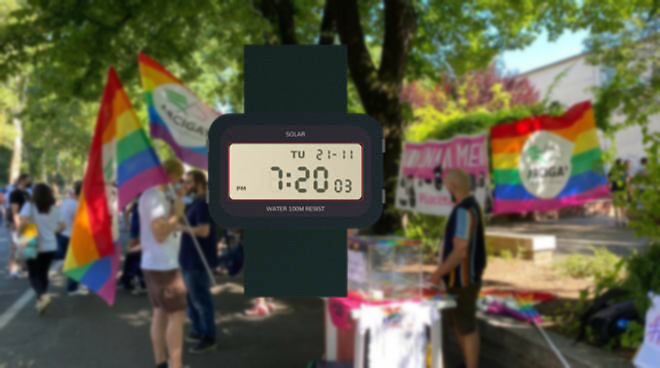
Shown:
7 h 20 min 03 s
